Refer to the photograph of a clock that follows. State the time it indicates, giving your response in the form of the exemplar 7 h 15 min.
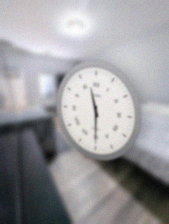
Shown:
11 h 30 min
